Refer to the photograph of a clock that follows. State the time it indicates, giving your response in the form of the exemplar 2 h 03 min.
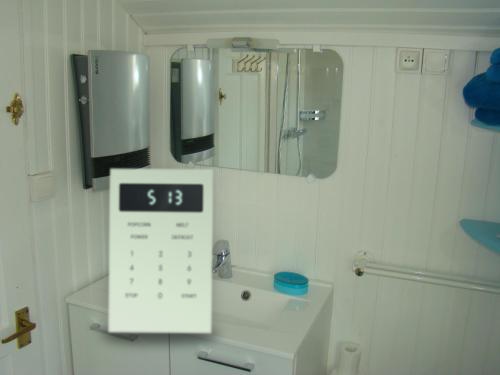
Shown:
5 h 13 min
